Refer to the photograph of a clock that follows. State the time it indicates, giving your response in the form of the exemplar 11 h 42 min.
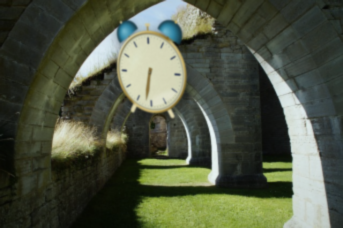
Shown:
6 h 32 min
